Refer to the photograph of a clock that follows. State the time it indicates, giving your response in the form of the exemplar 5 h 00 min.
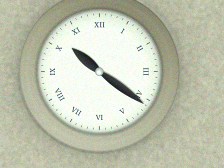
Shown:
10 h 21 min
